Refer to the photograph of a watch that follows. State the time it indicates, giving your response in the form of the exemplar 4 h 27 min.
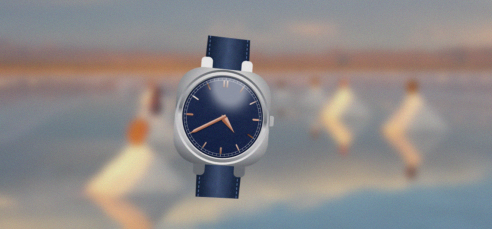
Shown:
4 h 40 min
